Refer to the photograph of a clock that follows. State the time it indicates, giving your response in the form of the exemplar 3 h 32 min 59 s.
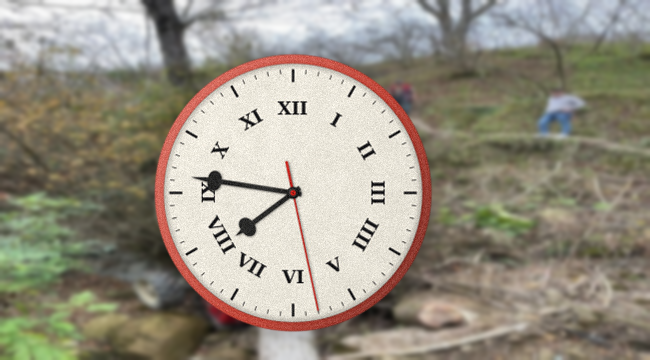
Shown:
7 h 46 min 28 s
